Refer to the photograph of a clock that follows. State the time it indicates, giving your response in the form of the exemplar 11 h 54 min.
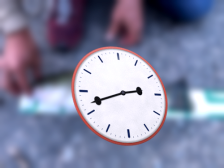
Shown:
2 h 42 min
